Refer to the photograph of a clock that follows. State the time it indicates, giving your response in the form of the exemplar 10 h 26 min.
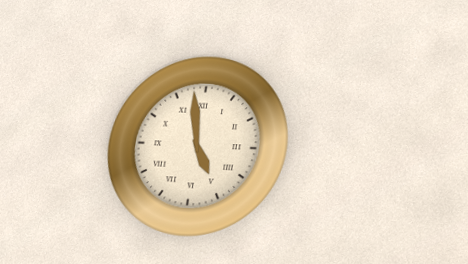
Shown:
4 h 58 min
